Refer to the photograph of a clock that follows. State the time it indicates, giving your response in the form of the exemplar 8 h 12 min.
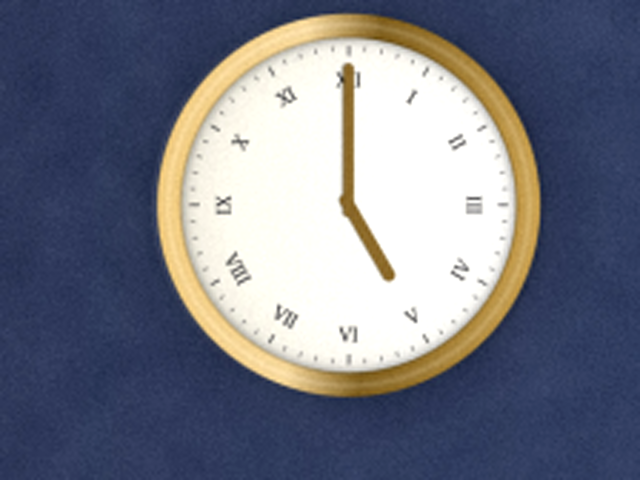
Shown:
5 h 00 min
